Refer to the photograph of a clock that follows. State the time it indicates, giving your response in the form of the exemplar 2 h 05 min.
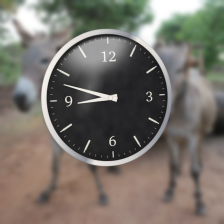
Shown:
8 h 48 min
